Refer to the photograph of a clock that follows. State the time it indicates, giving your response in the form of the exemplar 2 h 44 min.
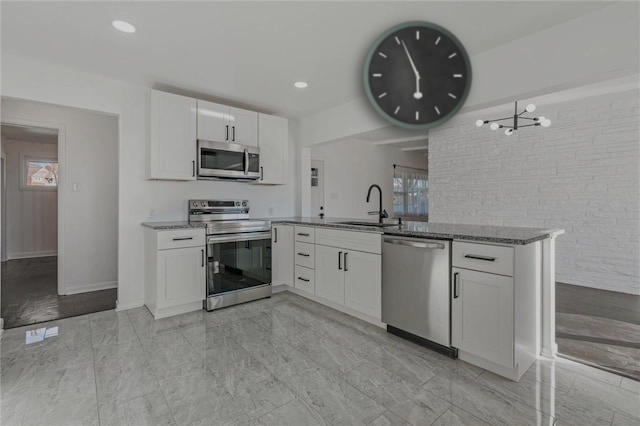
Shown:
5 h 56 min
